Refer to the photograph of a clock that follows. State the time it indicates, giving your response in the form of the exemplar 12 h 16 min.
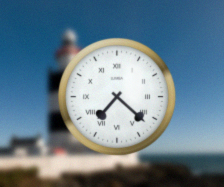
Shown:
7 h 22 min
